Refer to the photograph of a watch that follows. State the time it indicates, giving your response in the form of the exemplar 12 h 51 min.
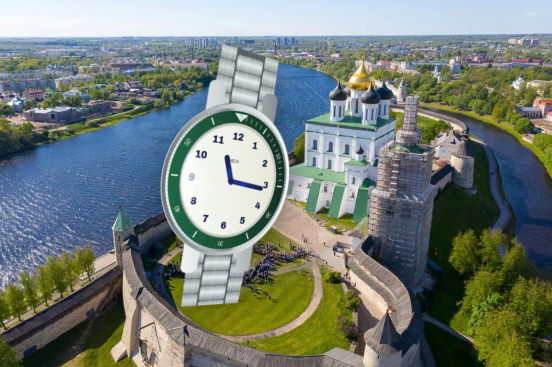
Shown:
11 h 16 min
